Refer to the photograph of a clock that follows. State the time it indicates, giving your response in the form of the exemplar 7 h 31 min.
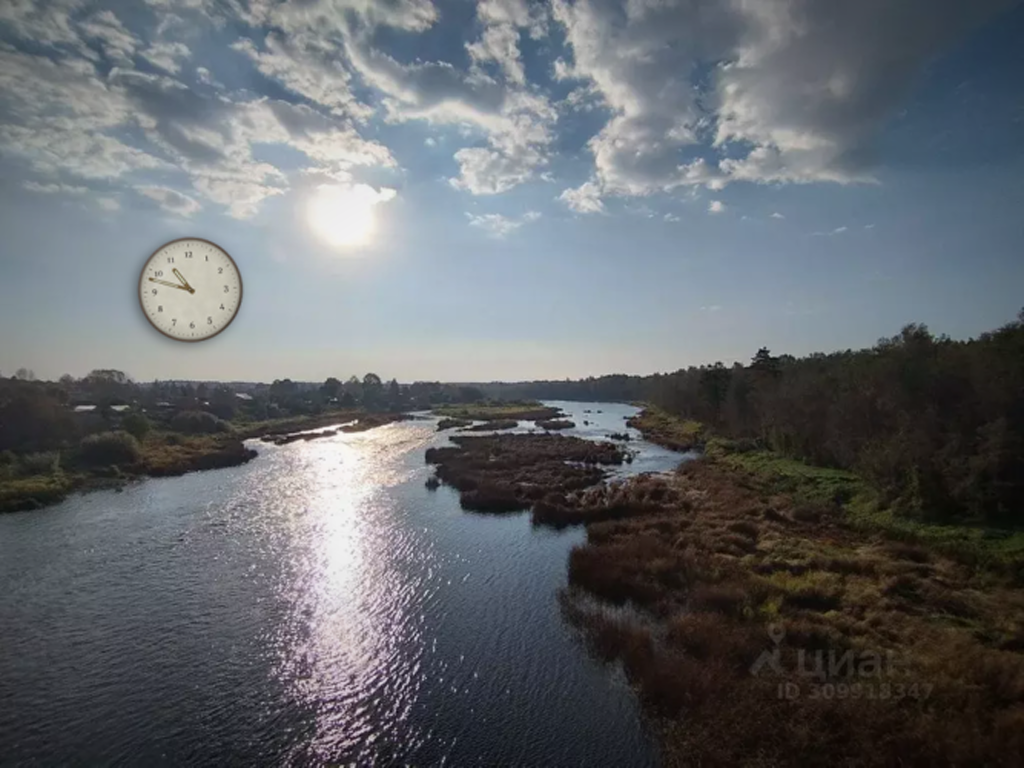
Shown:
10 h 48 min
